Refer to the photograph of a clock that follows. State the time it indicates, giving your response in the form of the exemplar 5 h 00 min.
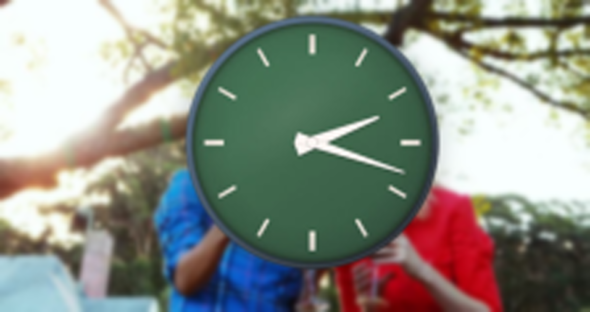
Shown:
2 h 18 min
